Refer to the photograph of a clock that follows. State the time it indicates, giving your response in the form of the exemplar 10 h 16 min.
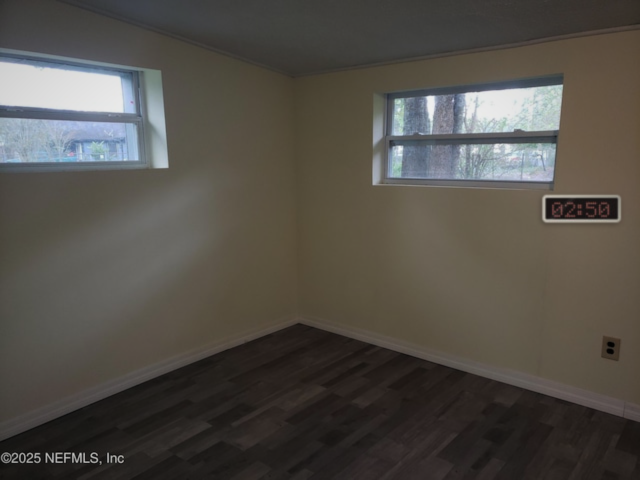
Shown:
2 h 50 min
